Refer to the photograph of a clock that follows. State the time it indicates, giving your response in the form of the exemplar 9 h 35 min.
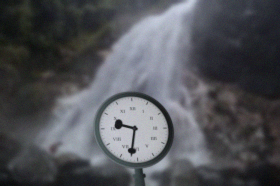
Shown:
9 h 32 min
